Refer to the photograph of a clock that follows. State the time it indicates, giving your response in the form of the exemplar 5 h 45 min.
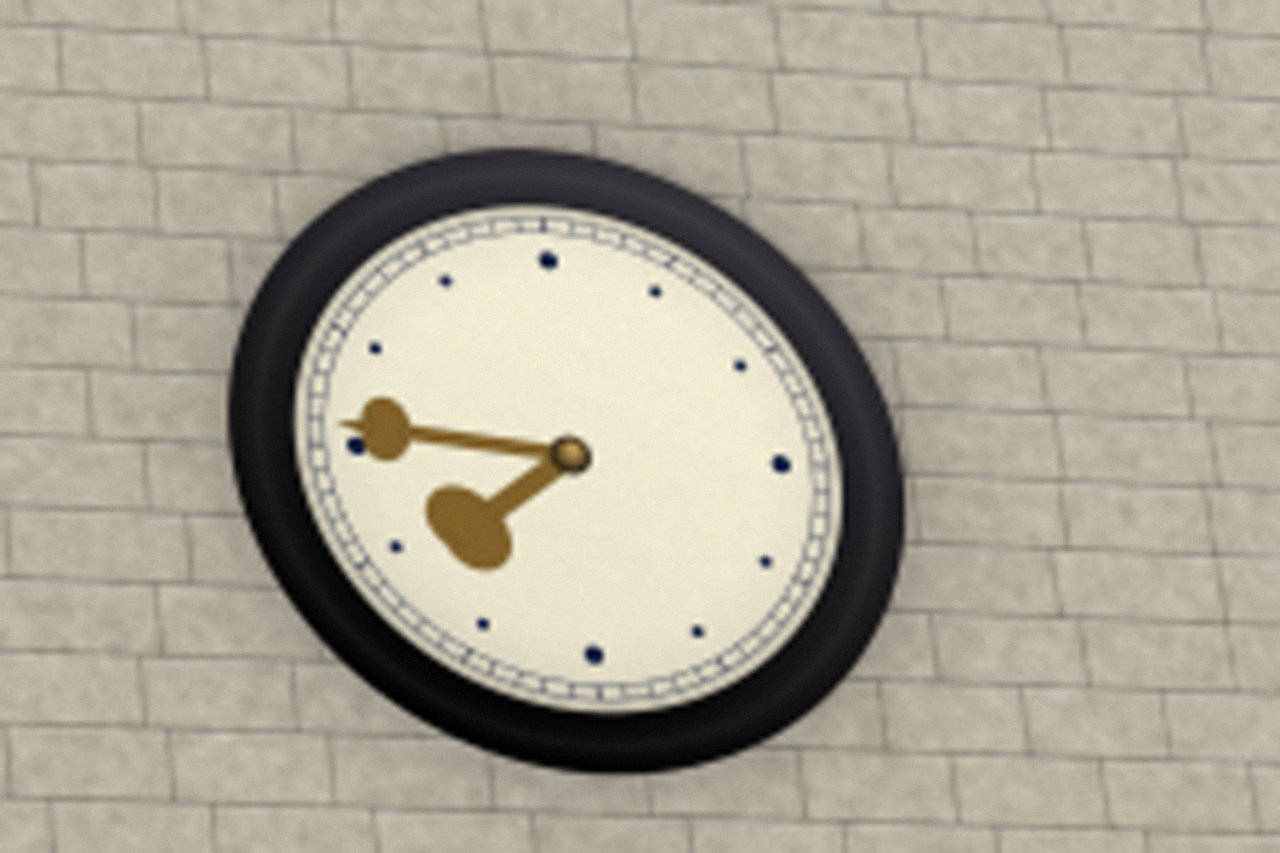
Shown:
7 h 46 min
